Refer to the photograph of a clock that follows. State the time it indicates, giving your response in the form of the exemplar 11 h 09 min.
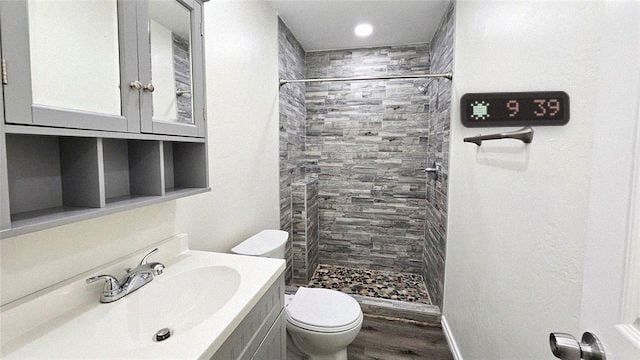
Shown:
9 h 39 min
